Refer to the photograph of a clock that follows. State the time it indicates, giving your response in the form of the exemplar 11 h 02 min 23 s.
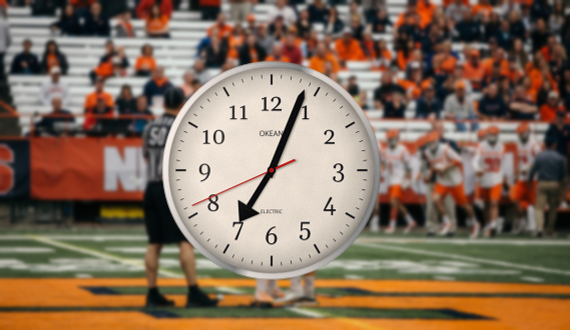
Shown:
7 h 03 min 41 s
